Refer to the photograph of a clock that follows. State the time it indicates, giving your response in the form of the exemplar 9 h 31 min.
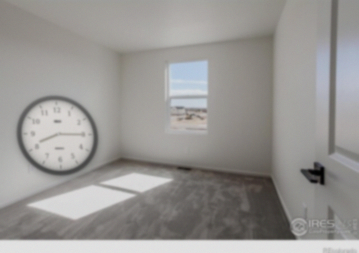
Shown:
8 h 15 min
